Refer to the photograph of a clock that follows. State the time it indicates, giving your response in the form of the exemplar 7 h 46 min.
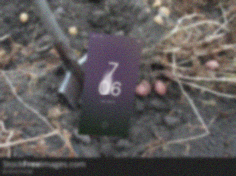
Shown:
7 h 06 min
